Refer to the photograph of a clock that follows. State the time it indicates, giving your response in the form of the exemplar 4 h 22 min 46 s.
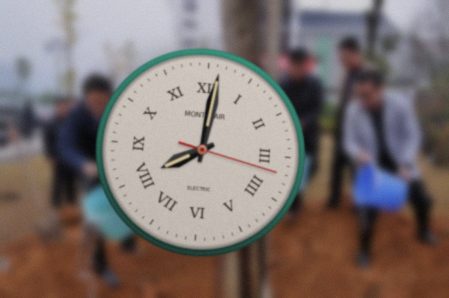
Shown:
8 h 01 min 17 s
